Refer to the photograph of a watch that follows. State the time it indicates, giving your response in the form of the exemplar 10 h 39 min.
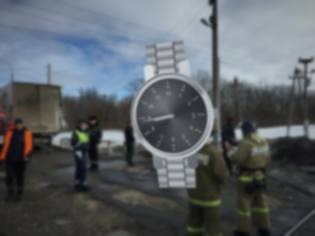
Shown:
8 h 44 min
